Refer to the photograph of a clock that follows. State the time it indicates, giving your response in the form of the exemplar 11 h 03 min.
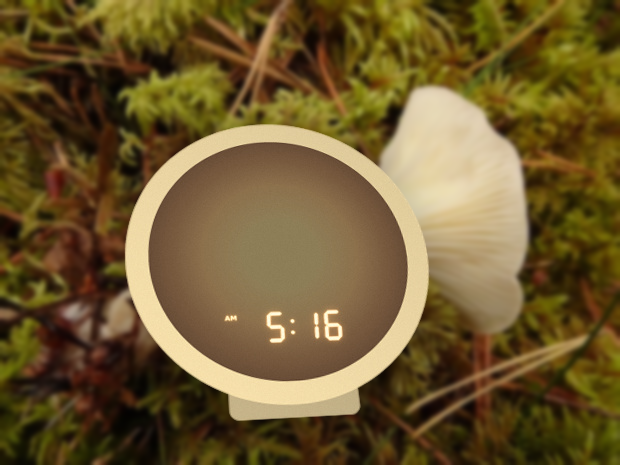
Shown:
5 h 16 min
